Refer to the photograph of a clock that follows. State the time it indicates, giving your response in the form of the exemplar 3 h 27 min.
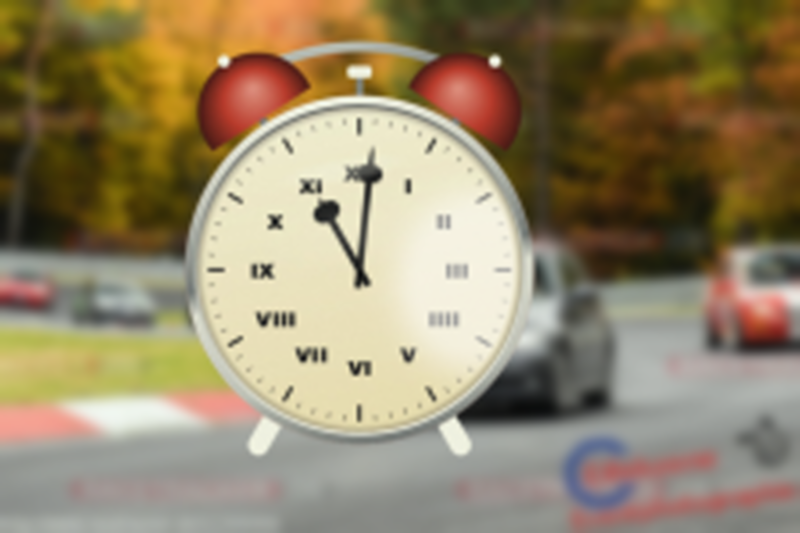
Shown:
11 h 01 min
